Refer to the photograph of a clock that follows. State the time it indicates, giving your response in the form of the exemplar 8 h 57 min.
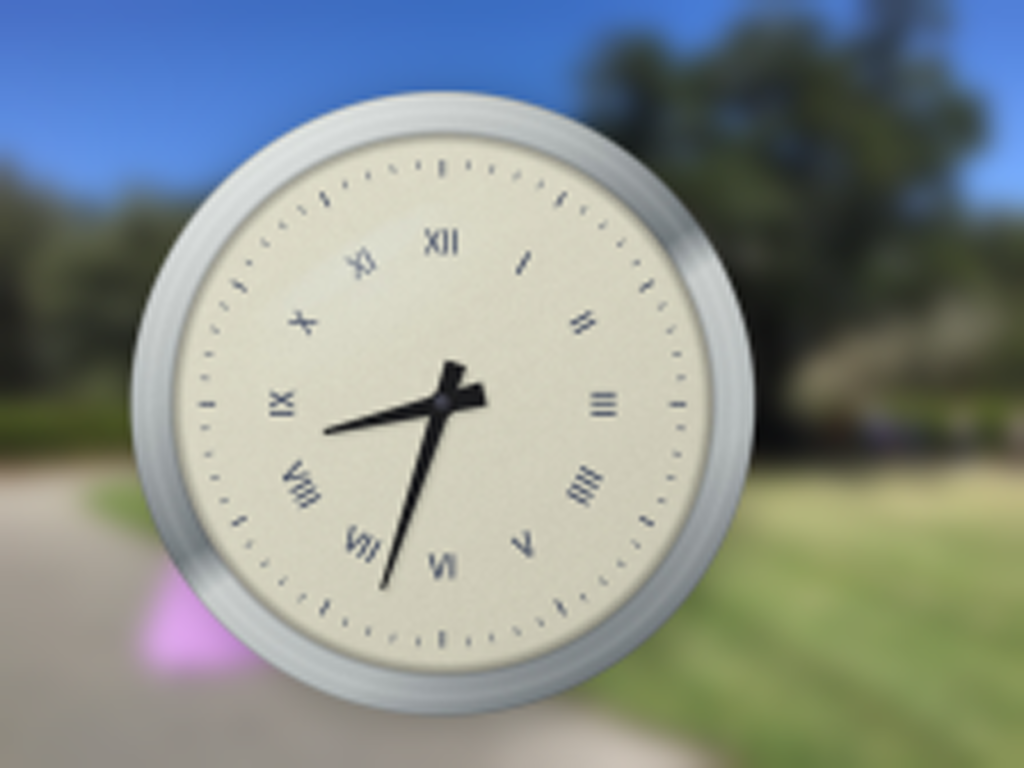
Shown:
8 h 33 min
